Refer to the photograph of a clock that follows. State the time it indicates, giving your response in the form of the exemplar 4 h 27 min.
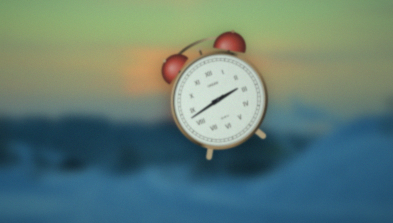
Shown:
2 h 43 min
